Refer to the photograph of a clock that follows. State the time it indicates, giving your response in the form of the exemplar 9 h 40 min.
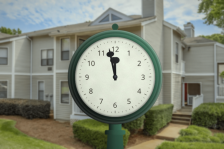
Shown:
11 h 58 min
